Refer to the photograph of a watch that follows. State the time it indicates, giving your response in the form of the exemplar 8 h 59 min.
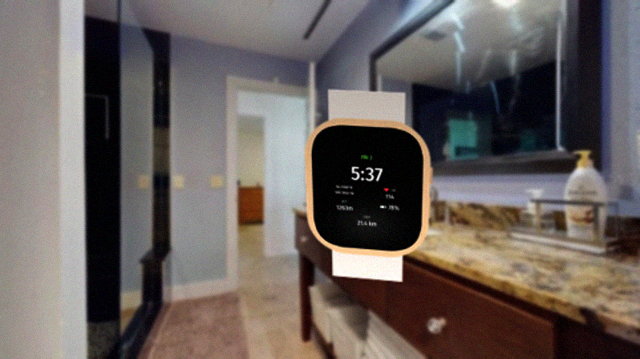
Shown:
5 h 37 min
